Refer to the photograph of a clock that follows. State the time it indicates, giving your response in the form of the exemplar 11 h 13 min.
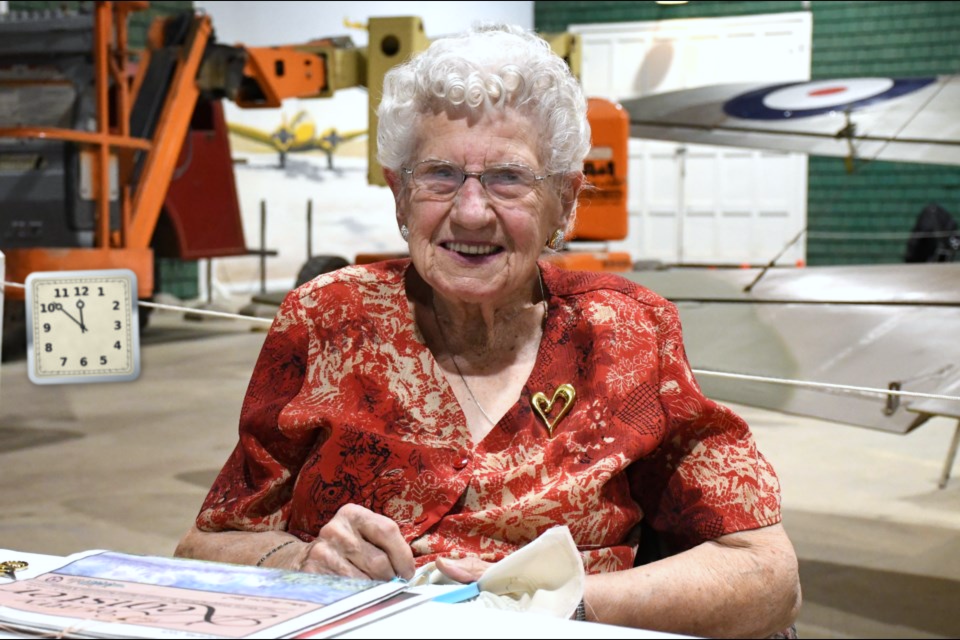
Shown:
11 h 52 min
